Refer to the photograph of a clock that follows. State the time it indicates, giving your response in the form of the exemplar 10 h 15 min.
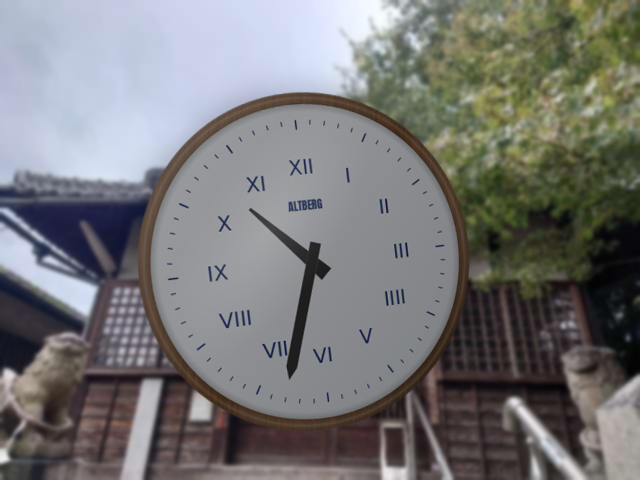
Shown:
10 h 33 min
